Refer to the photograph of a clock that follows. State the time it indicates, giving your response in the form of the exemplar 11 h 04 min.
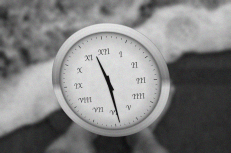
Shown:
11 h 29 min
